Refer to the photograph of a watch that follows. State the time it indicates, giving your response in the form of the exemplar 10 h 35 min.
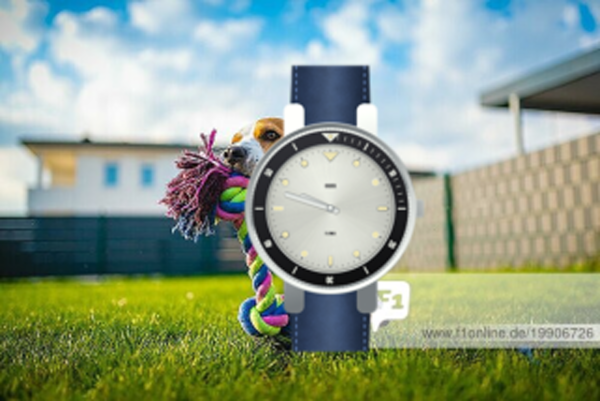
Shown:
9 h 48 min
